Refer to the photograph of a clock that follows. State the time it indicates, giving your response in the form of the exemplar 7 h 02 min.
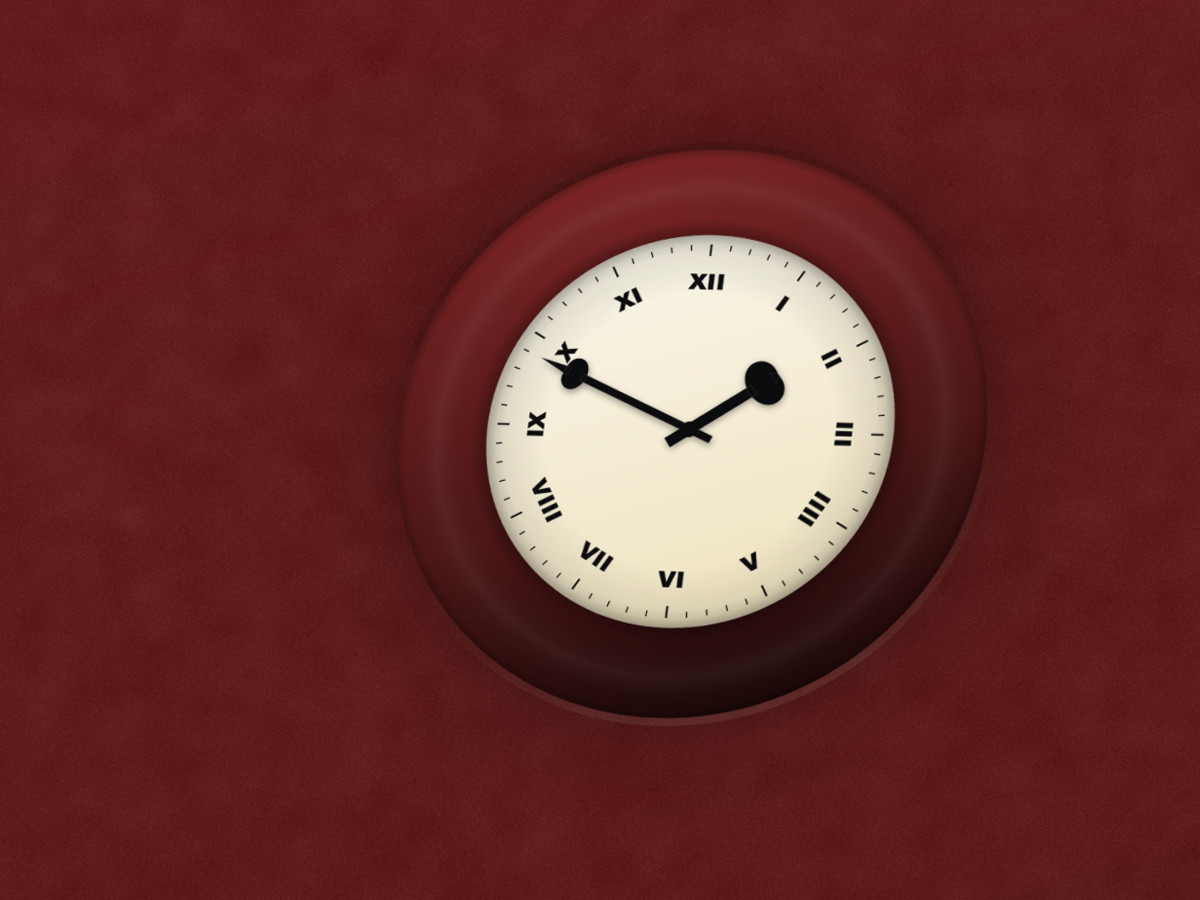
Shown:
1 h 49 min
